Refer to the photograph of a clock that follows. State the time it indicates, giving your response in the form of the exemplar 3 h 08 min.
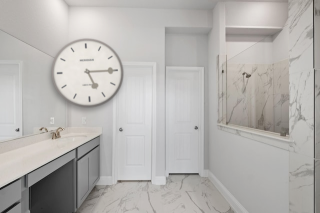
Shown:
5 h 15 min
